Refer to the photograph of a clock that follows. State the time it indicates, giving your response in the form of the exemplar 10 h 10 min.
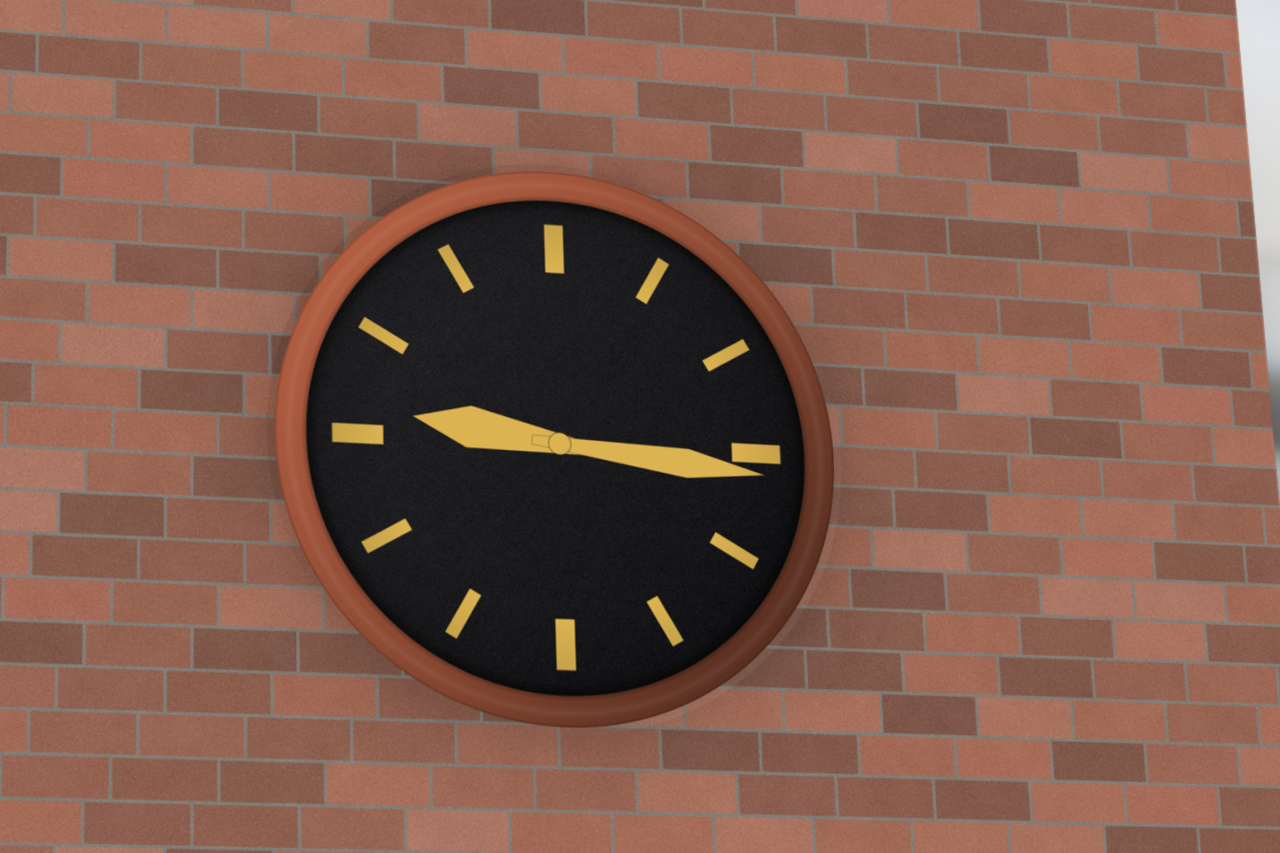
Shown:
9 h 16 min
